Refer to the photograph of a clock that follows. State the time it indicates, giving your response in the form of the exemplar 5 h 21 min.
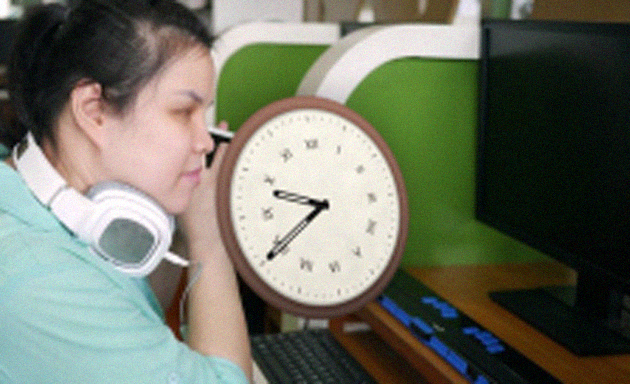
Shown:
9 h 40 min
